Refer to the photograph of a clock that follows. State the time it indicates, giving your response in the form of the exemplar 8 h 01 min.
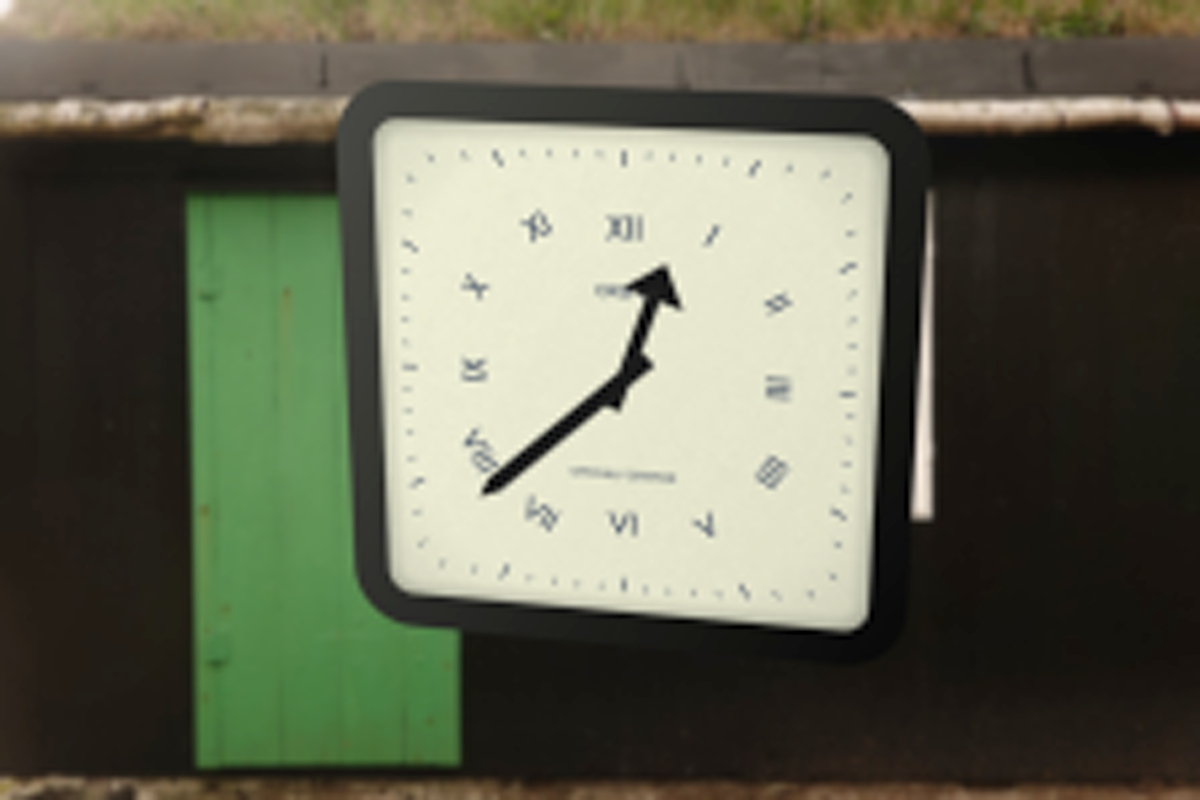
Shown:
12 h 38 min
